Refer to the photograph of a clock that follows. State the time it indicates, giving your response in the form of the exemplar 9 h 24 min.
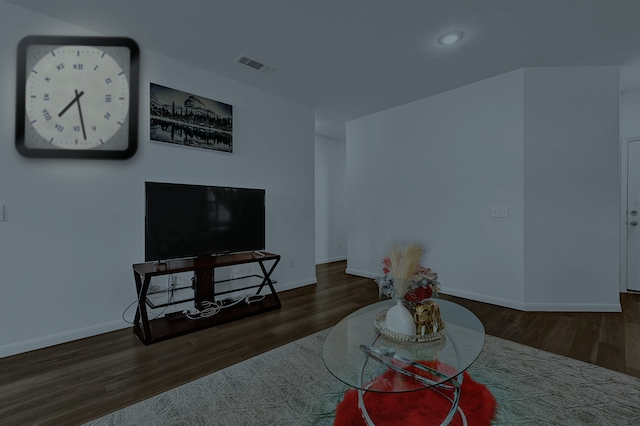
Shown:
7 h 28 min
